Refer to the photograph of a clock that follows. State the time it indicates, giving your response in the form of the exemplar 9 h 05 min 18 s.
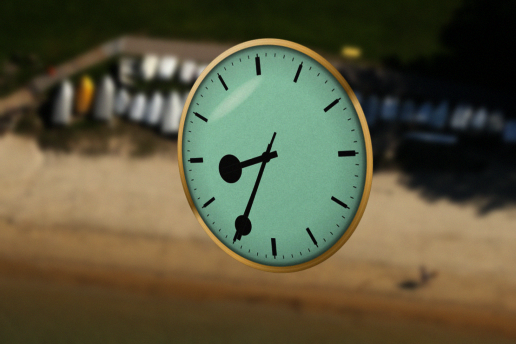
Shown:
8 h 34 min 35 s
